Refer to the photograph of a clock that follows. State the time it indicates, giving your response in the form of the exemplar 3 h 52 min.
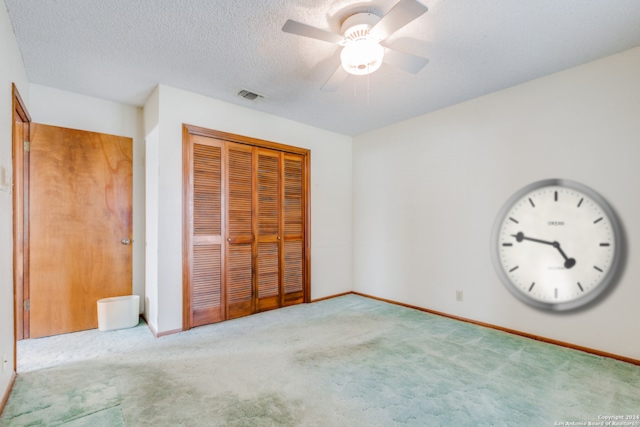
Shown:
4 h 47 min
